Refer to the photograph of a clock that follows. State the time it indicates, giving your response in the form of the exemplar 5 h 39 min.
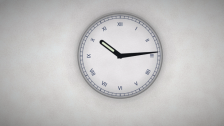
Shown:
10 h 14 min
